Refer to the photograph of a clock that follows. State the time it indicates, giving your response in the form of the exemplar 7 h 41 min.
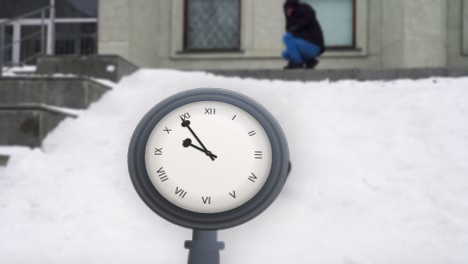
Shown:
9 h 54 min
